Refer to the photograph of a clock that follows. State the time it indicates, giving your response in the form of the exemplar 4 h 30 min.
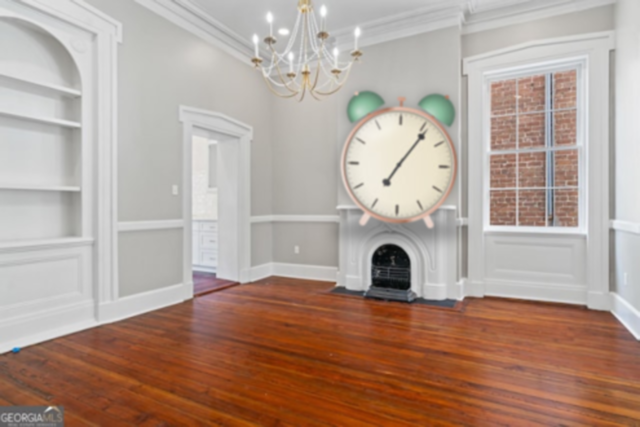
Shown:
7 h 06 min
